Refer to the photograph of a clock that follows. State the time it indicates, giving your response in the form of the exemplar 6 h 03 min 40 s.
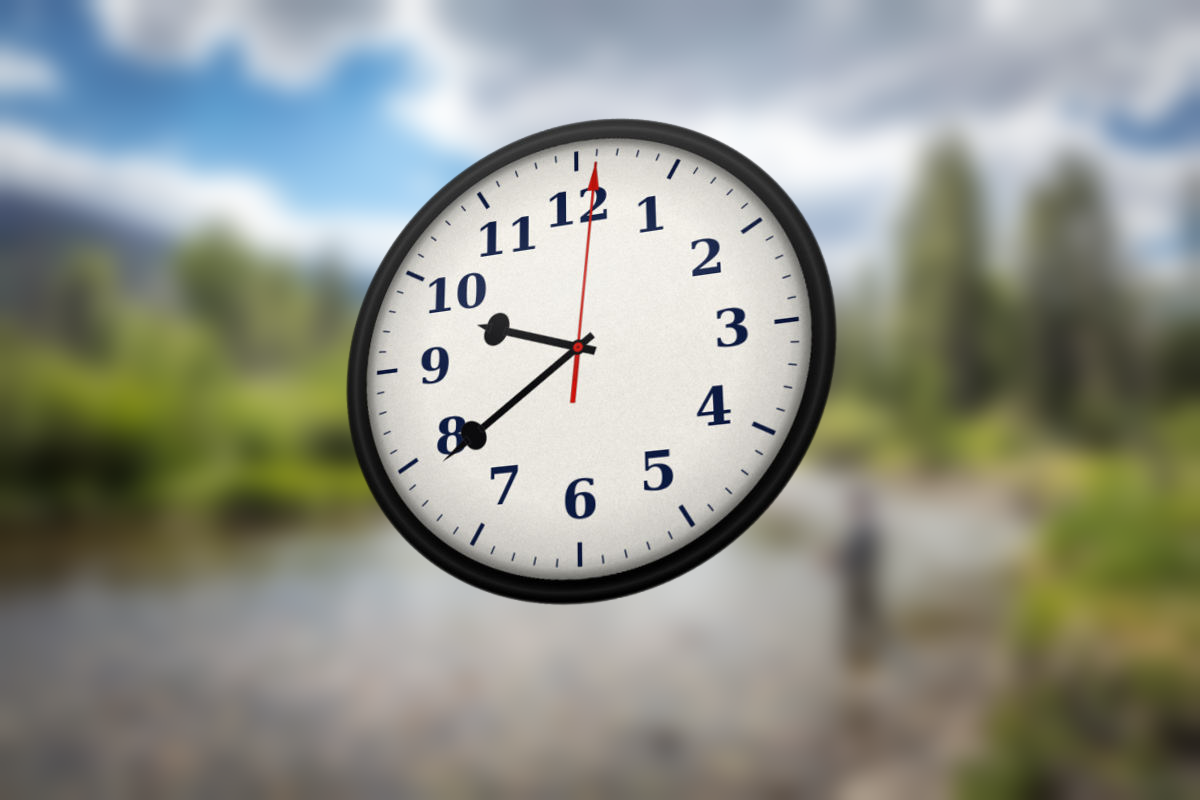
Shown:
9 h 39 min 01 s
